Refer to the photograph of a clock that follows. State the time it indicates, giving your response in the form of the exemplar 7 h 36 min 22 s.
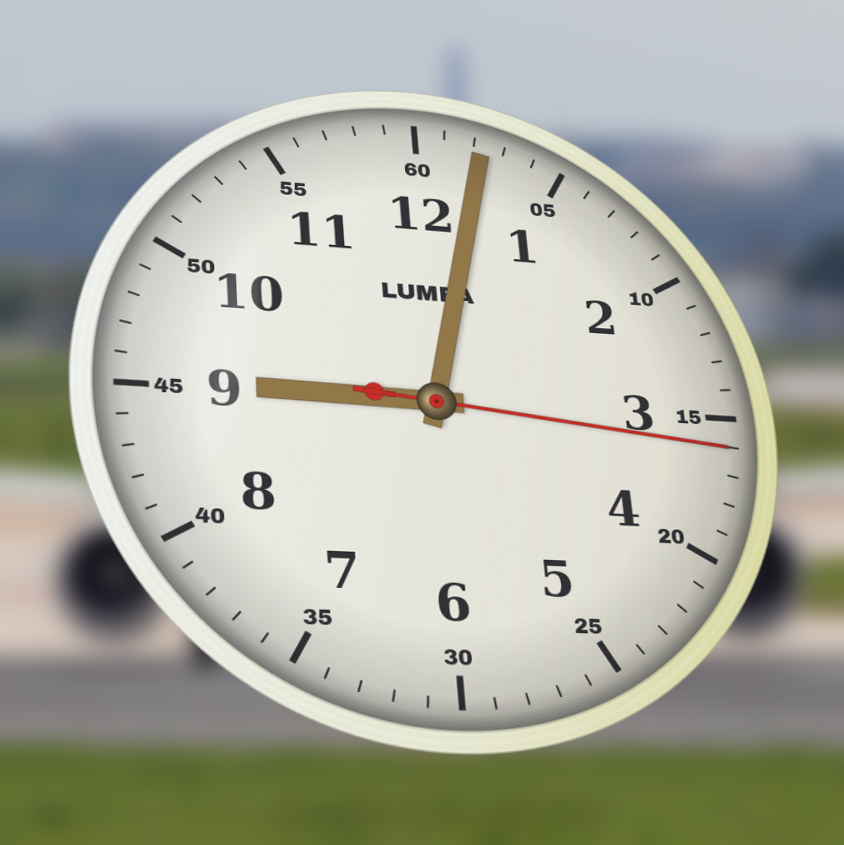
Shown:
9 h 02 min 16 s
